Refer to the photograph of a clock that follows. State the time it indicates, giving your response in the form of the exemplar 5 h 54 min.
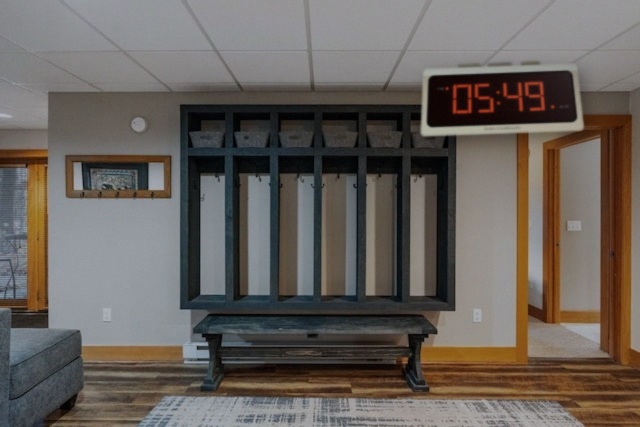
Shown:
5 h 49 min
